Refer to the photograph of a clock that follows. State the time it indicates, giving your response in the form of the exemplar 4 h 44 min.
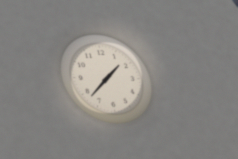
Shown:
1 h 38 min
